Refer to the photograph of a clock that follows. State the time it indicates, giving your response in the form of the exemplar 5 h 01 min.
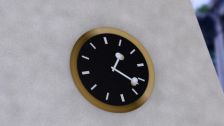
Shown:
1 h 22 min
